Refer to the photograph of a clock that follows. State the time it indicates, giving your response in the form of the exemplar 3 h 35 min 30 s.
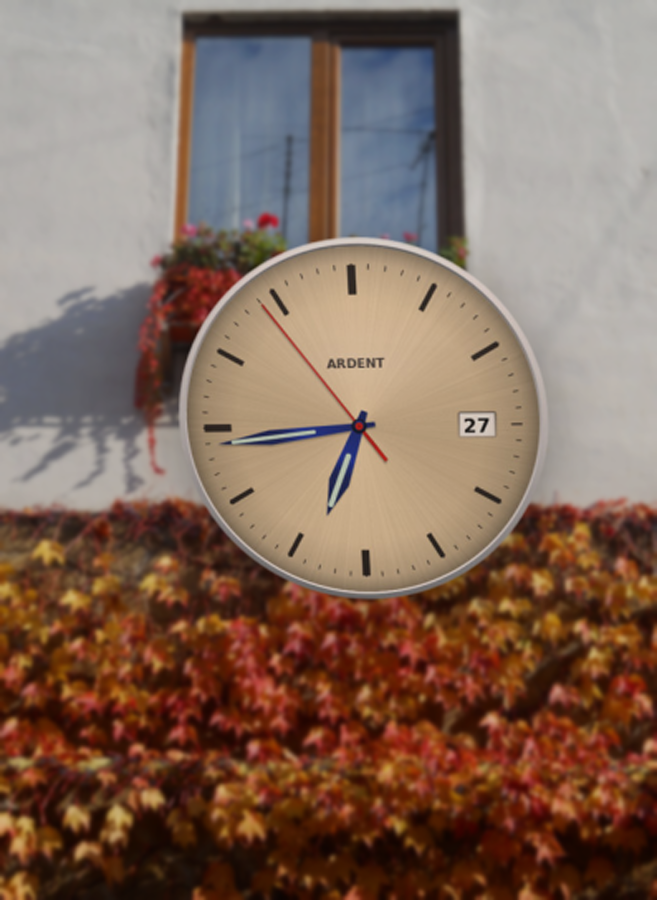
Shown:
6 h 43 min 54 s
